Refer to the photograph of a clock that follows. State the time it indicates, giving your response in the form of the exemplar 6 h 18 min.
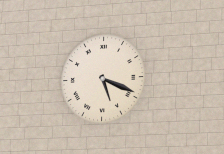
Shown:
5 h 19 min
